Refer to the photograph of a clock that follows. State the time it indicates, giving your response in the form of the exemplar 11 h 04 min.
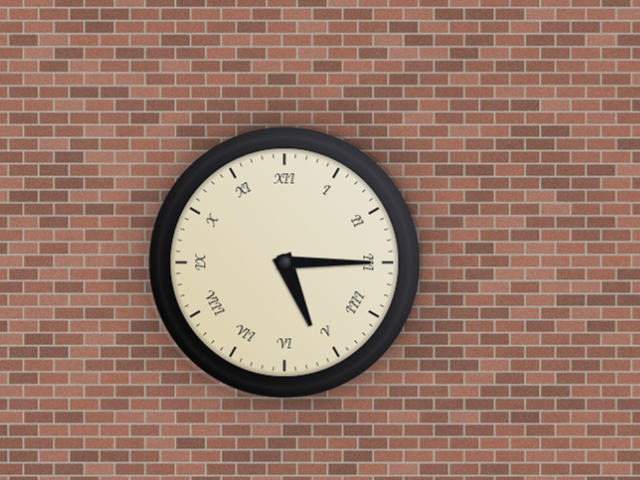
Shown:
5 h 15 min
